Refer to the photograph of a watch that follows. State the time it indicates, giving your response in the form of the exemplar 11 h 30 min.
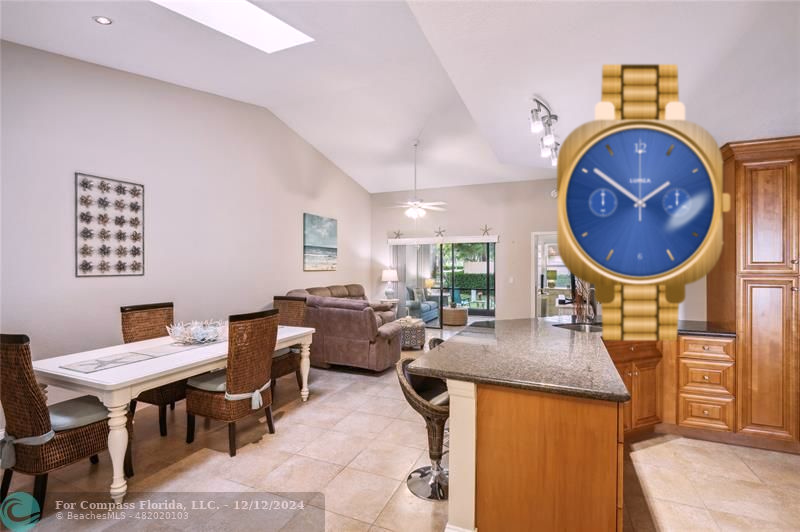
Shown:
1 h 51 min
